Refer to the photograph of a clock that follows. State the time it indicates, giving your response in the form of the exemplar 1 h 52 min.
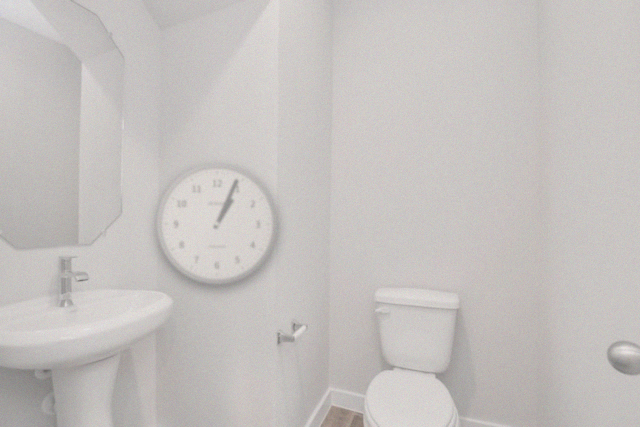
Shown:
1 h 04 min
